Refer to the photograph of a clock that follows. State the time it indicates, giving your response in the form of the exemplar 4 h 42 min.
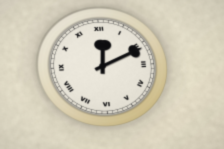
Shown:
12 h 11 min
